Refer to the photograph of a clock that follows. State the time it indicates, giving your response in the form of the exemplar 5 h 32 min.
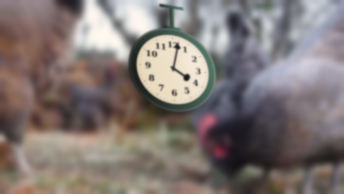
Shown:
4 h 02 min
